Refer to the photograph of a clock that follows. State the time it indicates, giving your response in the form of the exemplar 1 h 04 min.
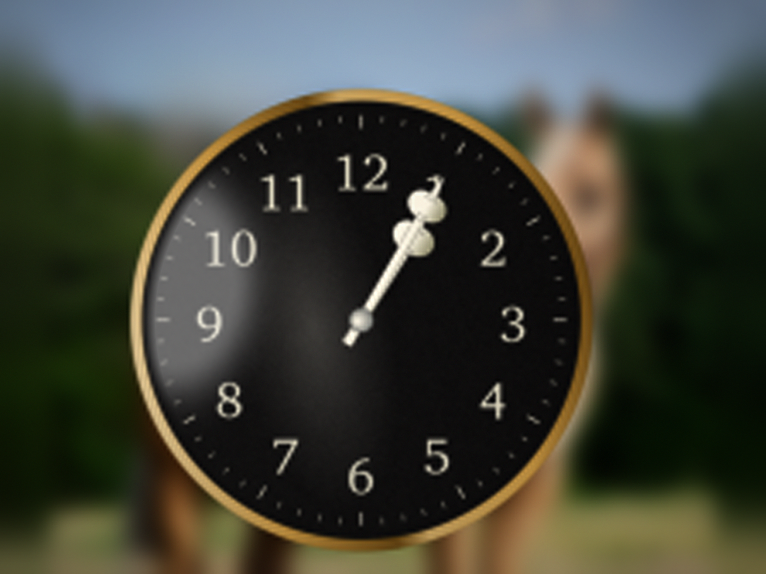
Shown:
1 h 05 min
